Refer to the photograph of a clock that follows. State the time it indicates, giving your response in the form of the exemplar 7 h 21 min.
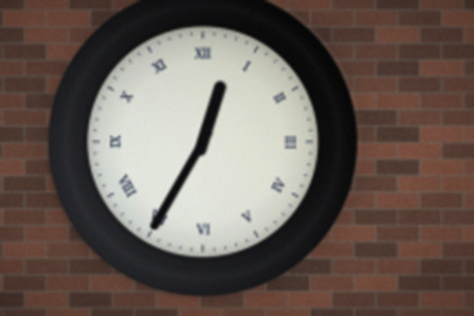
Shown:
12 h 35 min
